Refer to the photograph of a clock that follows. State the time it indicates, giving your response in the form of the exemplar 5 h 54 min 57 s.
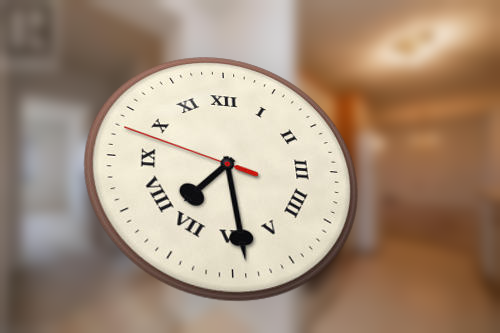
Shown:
7 h 28 min 48 s
